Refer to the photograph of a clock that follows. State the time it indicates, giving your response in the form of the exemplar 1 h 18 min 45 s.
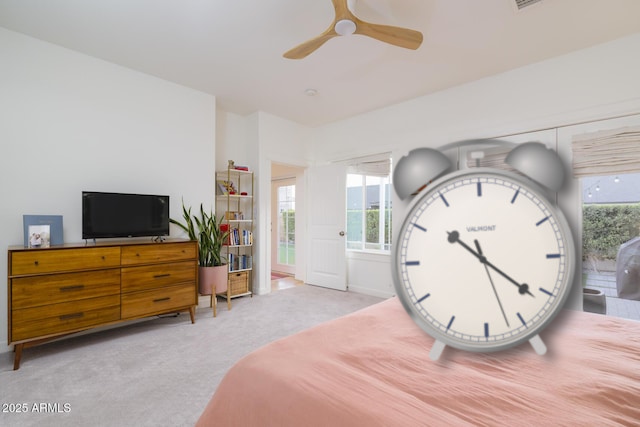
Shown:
10 h 21 min 27 s
